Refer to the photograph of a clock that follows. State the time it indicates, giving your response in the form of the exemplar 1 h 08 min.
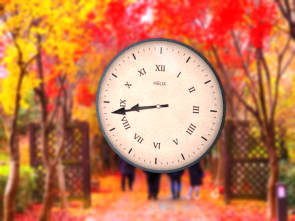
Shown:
8 h 43 min
